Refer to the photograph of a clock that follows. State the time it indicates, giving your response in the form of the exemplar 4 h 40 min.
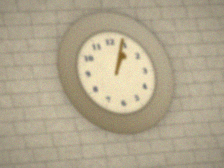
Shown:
1 h 04 min
